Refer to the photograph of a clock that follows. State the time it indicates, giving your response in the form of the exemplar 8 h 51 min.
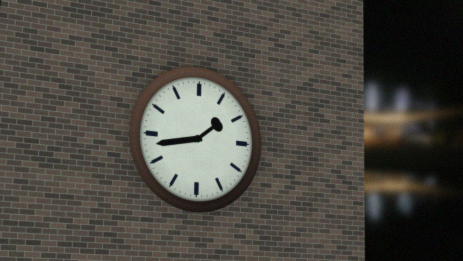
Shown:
1 h 43 min
